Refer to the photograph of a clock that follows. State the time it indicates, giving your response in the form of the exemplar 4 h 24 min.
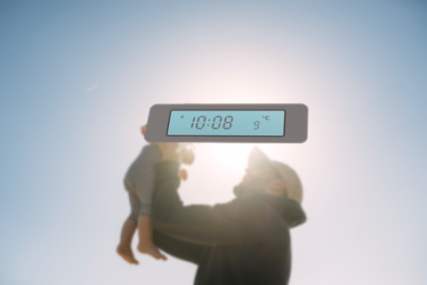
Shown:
10 h 08 min
